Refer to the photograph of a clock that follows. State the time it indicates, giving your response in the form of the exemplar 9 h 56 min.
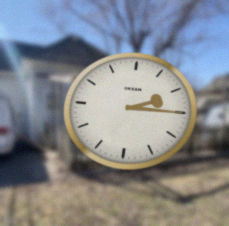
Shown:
2 h 15 min
